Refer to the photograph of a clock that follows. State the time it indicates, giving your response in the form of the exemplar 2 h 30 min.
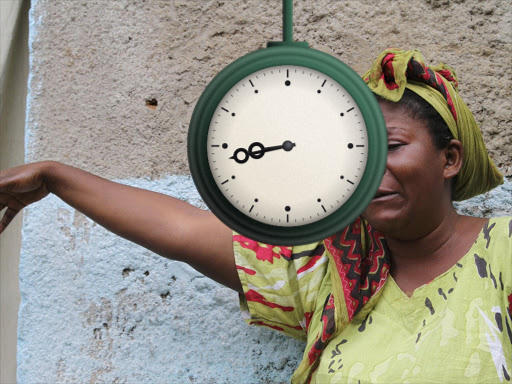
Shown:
8 h 43 min
